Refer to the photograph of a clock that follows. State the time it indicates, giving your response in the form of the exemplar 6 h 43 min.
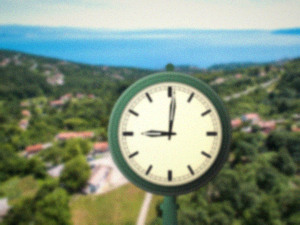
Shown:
9 h 01 min
